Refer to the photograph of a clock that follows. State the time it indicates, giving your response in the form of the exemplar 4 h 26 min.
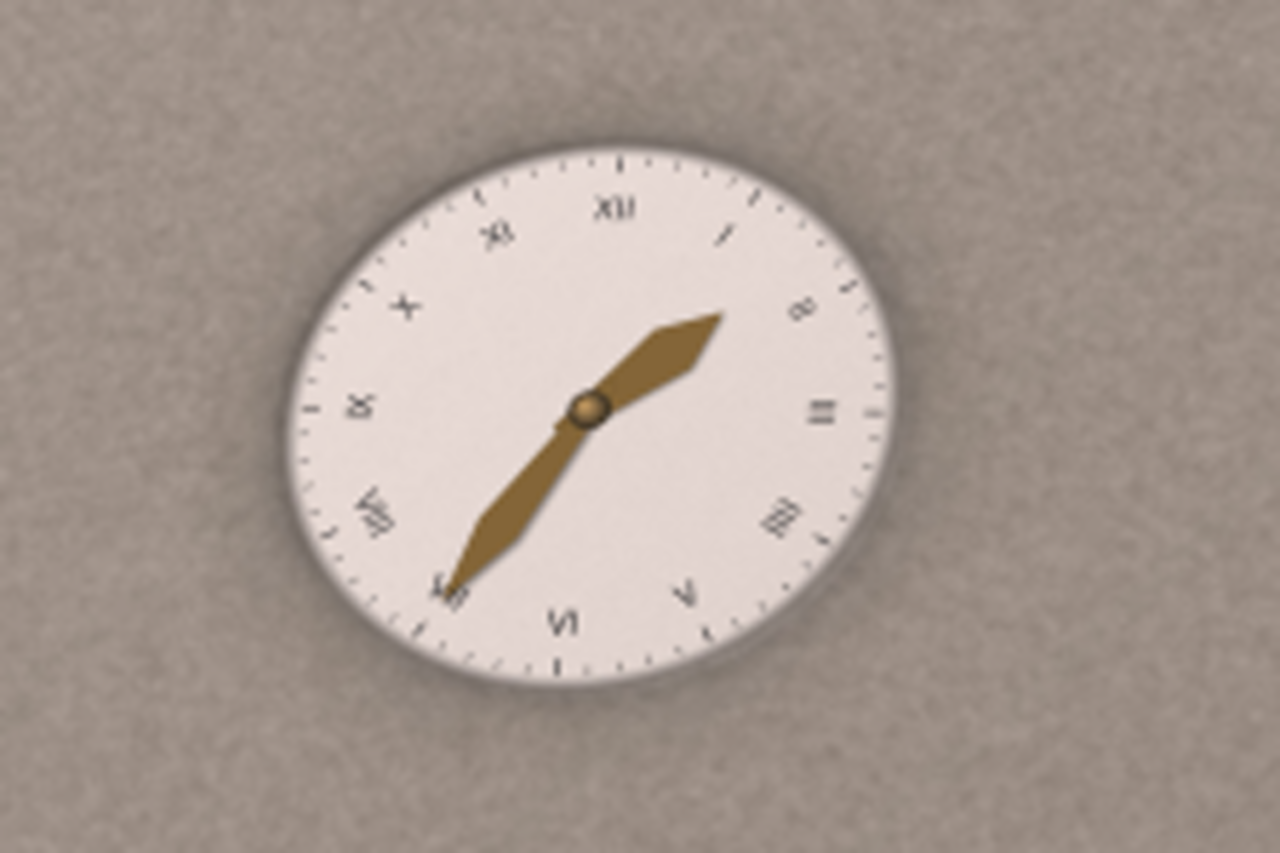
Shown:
1 h 35 min
